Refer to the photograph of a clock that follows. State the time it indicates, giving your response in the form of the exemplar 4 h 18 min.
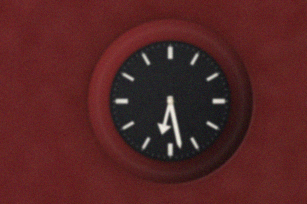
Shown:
6 h 28 min
